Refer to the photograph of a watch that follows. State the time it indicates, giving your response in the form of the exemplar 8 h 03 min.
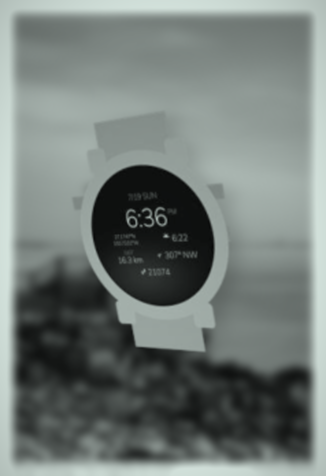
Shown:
6 h 36 min
